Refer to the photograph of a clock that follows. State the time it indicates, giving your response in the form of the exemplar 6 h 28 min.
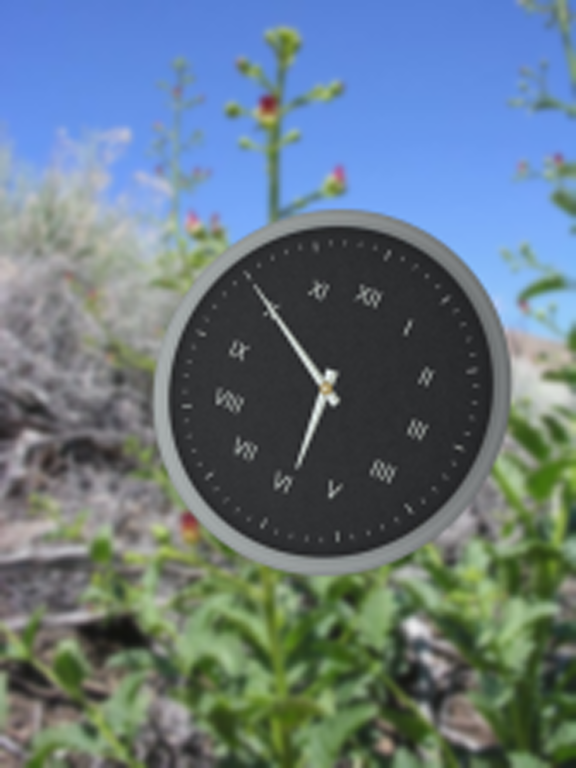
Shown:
5 h 50 min
